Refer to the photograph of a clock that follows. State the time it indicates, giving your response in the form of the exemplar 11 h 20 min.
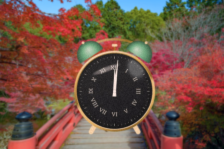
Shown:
12 h 01 min
